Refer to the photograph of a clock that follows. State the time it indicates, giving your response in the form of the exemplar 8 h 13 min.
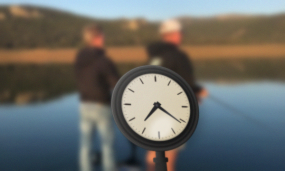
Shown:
7 h 21 min
